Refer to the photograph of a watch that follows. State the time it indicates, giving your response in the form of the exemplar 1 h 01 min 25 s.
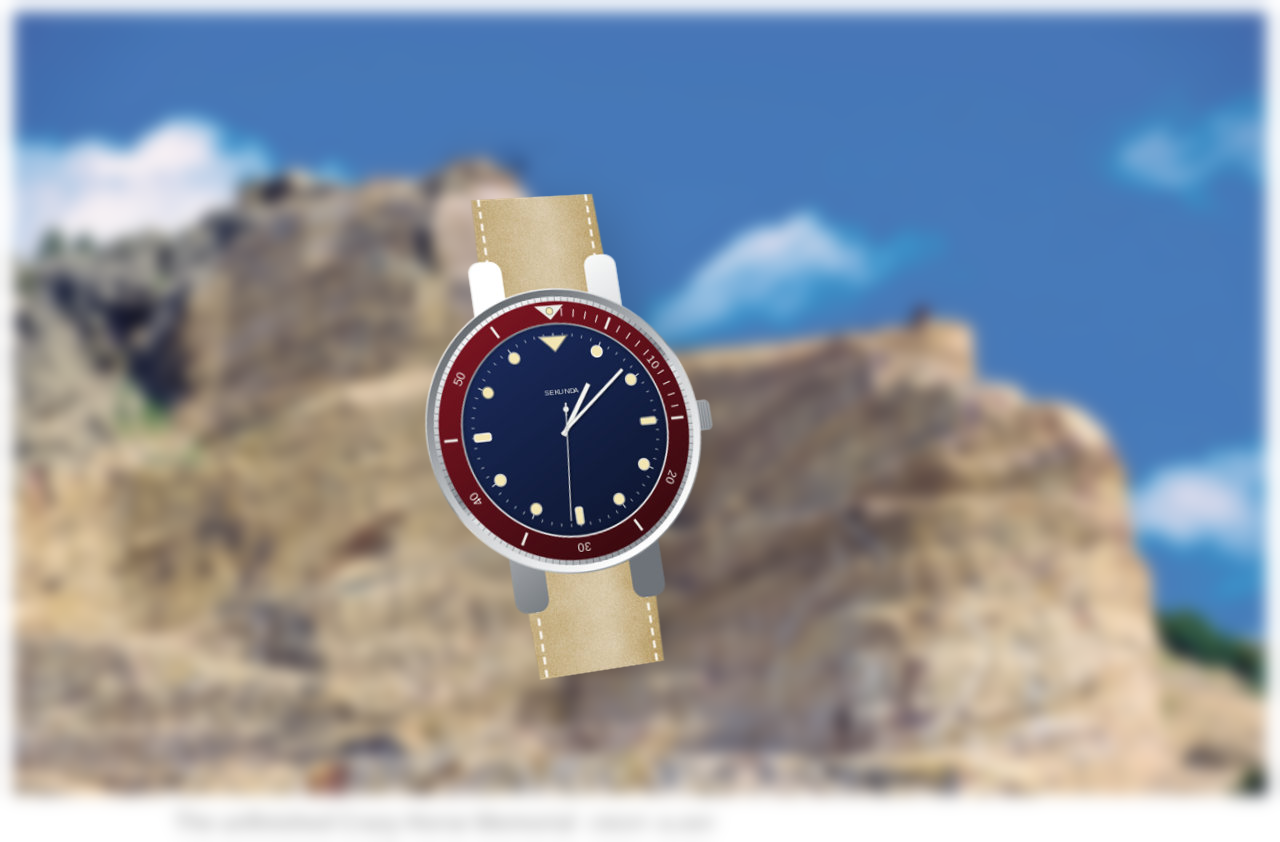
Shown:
1 h 08 min 31 s
